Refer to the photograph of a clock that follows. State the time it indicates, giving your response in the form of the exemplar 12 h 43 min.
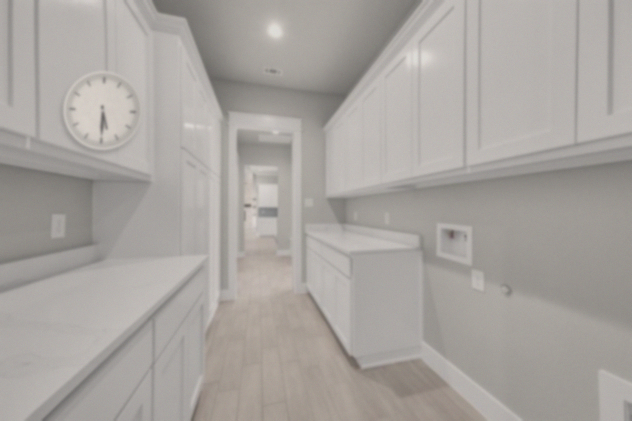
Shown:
5 h 30 min
